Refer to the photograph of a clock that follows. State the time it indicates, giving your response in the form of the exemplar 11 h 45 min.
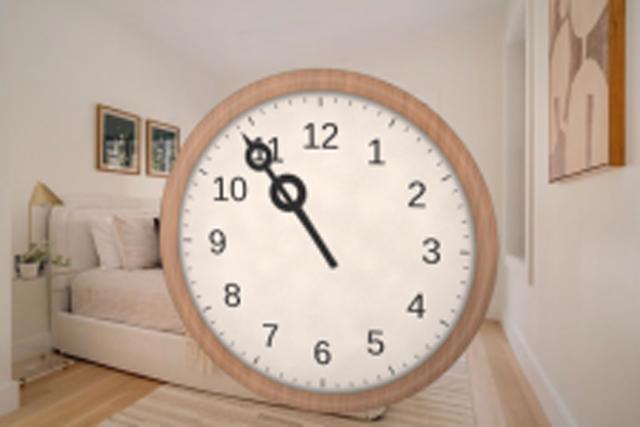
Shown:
10 h 54 min
